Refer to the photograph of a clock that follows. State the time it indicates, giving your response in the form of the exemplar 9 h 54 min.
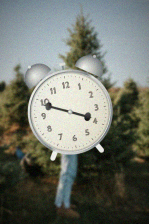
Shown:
3 h 49 min
